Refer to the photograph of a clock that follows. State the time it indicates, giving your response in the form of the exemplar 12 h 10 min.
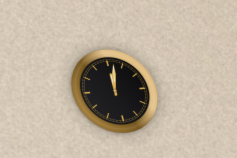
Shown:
12 h 02 min
